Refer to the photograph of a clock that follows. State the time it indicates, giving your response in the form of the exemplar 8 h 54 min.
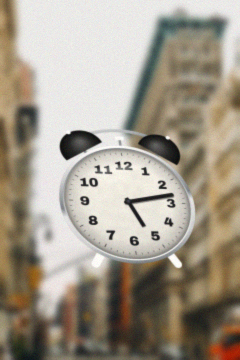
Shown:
5 h 13 min
